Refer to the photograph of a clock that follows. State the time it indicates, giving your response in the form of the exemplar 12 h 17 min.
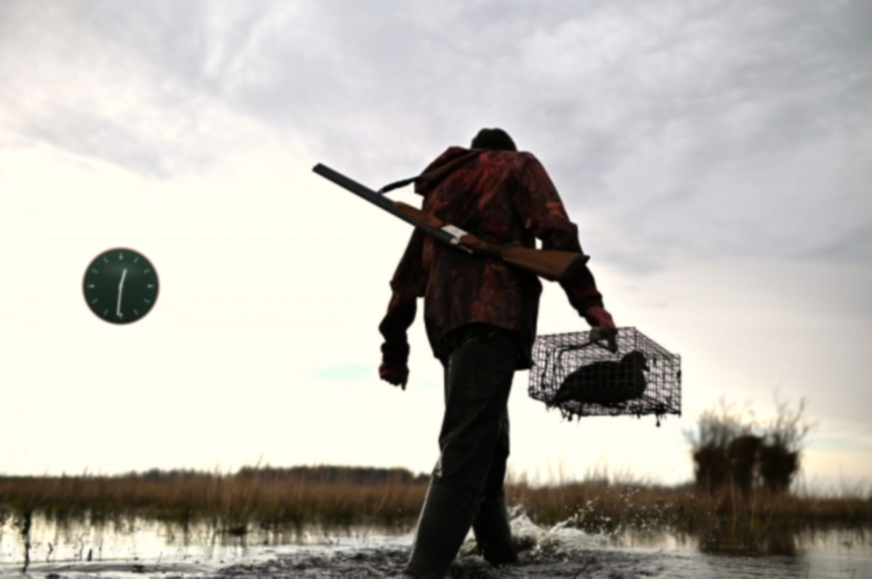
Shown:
12 h 31 min
